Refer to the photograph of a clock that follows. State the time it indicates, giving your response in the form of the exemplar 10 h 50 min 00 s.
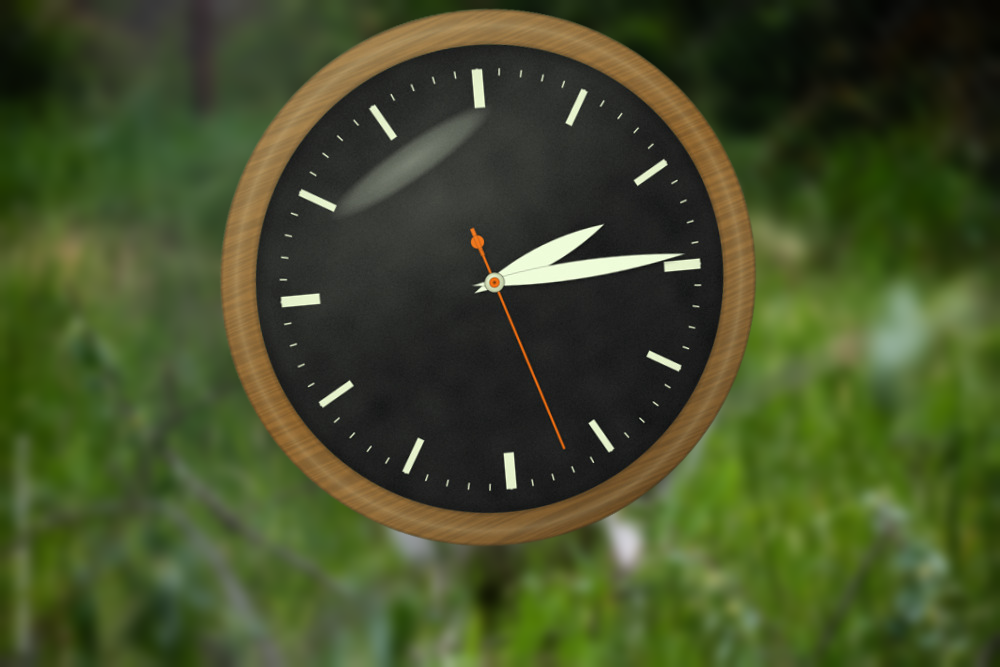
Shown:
2 h 14 min 27 s
